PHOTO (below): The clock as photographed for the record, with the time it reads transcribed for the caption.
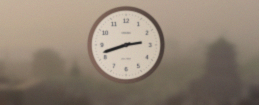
2:42
